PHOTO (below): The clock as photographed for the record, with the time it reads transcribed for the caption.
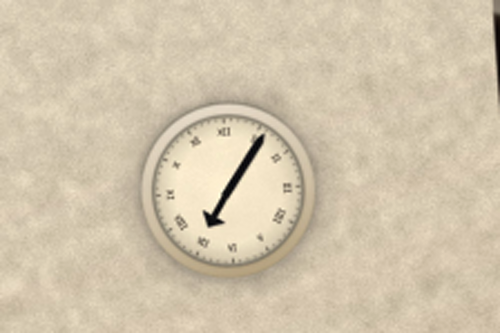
7:06
